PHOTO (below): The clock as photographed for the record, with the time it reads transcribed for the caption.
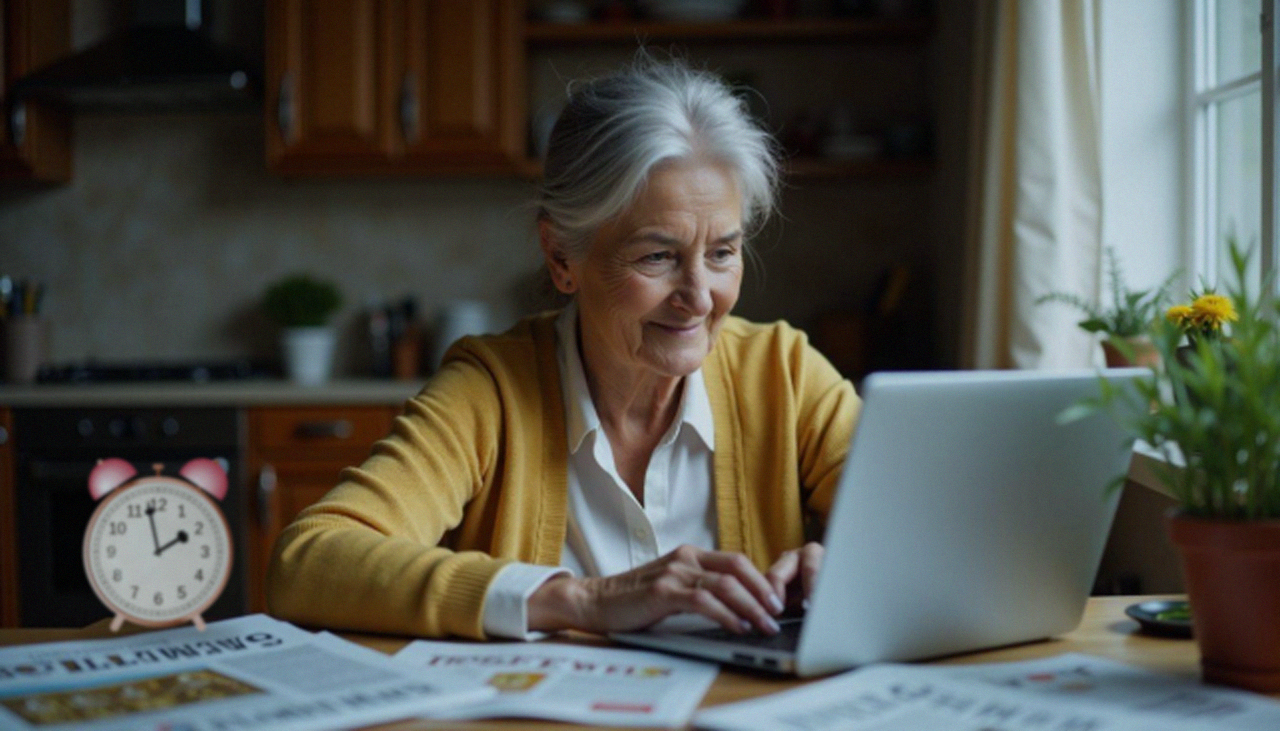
1:58
